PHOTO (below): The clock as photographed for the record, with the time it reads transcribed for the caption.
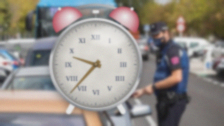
9:37
